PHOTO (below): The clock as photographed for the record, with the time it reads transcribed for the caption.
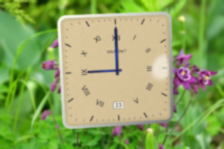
9:00
